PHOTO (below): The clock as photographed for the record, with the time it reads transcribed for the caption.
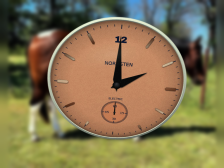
2:00
